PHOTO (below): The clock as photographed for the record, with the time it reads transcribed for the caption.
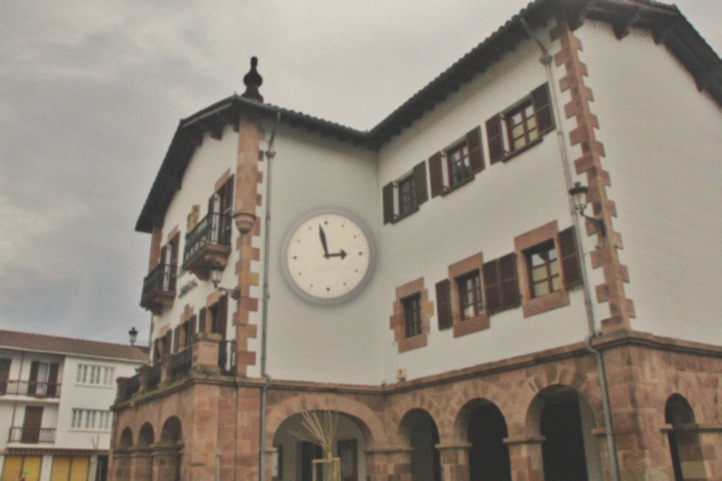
2:58
